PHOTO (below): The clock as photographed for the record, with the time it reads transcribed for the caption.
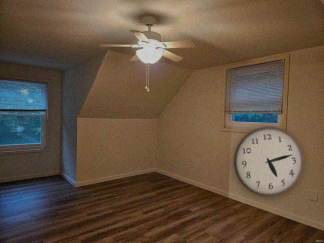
5:13
